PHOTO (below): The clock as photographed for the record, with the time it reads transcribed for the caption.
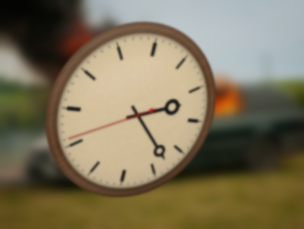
2:22:41
